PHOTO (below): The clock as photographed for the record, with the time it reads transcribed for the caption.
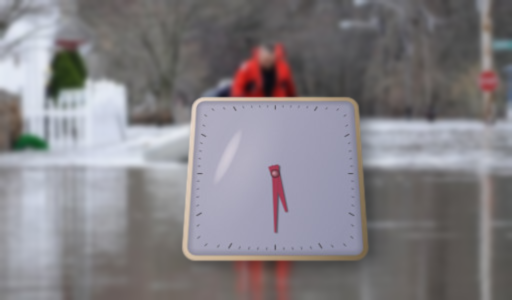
5:30
